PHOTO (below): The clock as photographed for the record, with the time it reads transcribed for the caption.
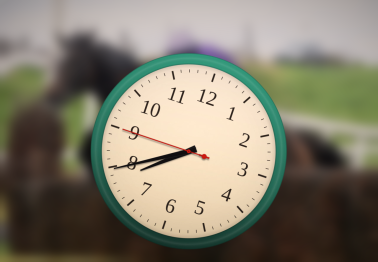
7:39:45
